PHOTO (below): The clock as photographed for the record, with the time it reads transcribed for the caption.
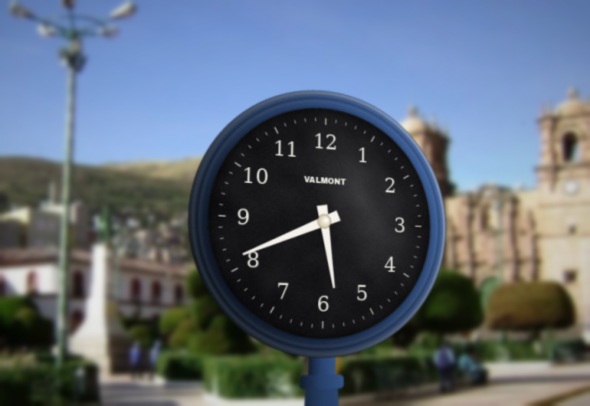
5:41
